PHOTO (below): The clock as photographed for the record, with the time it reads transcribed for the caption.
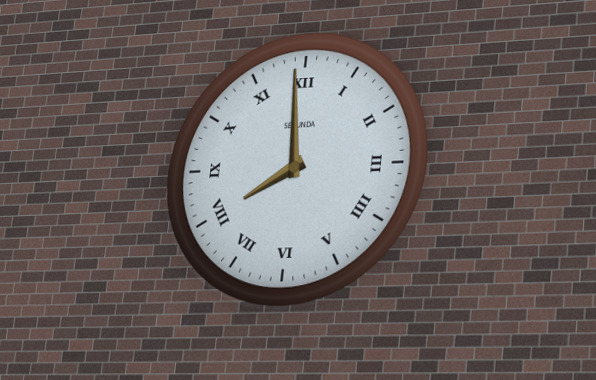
7:59
